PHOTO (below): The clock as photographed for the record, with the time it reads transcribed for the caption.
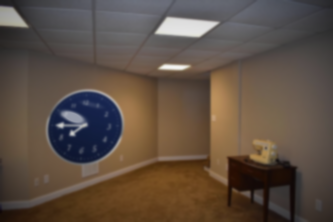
7:45
